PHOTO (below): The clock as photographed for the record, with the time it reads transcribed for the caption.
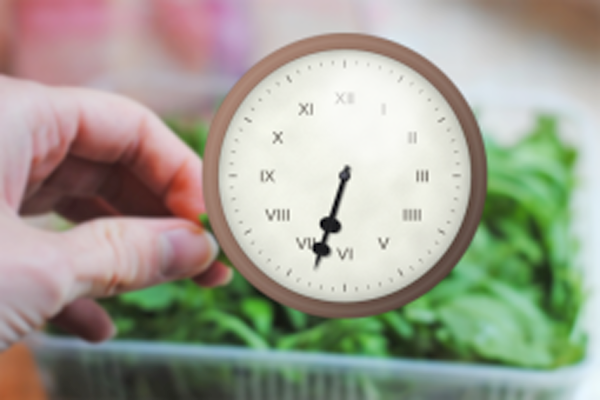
6:33
